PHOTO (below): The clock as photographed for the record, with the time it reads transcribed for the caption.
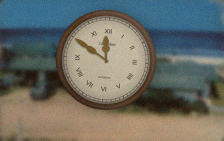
11:50
